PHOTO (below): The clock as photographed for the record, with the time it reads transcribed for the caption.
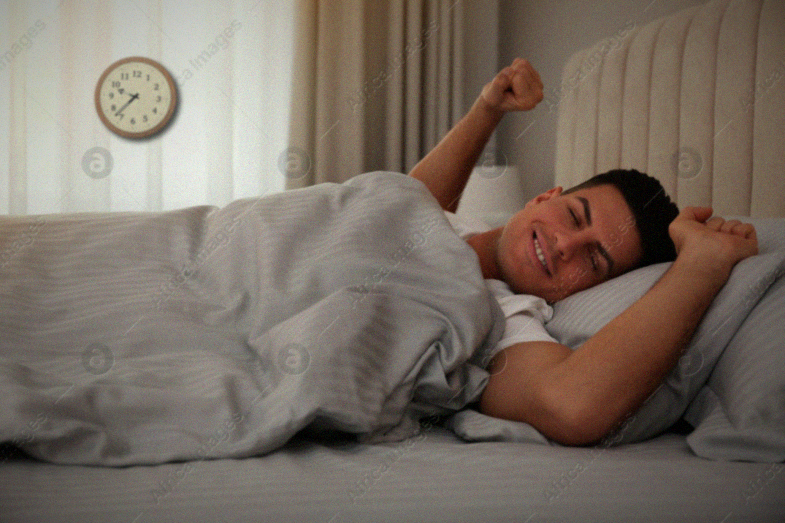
9:37
